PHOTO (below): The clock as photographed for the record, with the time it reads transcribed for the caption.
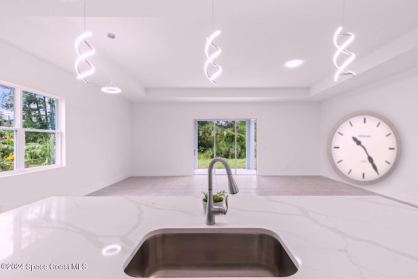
10:25
